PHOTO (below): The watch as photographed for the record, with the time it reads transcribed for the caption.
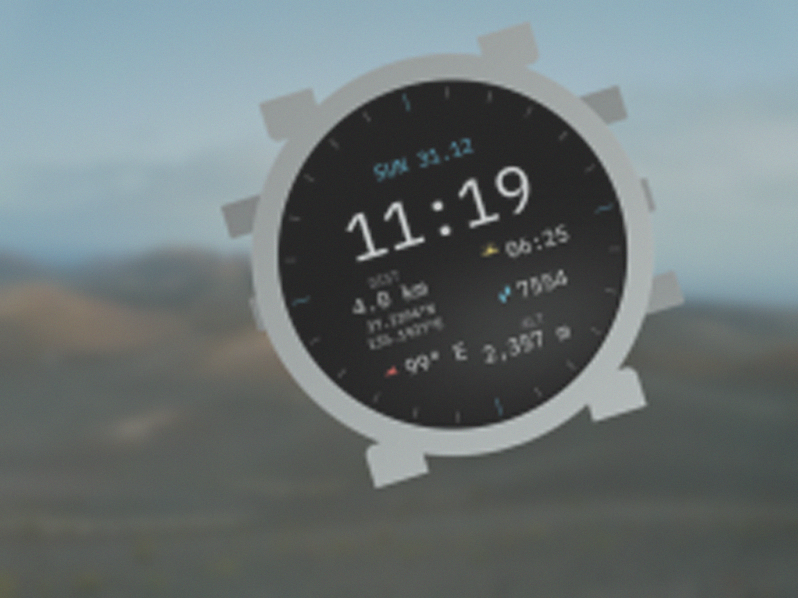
11:19
